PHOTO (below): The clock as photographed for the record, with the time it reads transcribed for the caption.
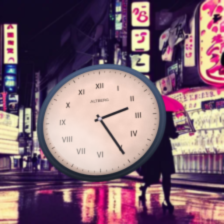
2:25
